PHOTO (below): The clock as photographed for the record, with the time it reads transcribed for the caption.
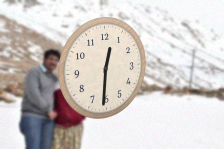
12:31
